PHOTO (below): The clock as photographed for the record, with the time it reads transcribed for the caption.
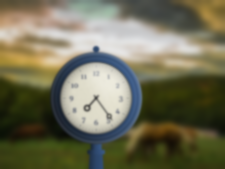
7:24
